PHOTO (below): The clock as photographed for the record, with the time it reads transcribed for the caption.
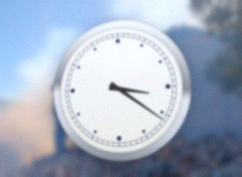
3:21
